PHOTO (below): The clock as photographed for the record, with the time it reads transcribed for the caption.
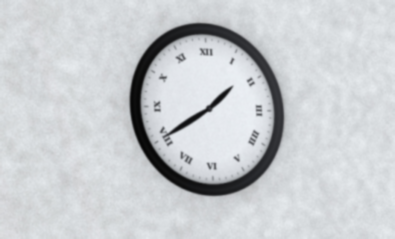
1:40
